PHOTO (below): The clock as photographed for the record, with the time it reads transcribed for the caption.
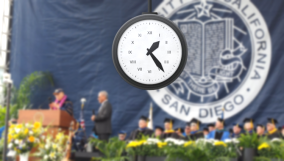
1:24
